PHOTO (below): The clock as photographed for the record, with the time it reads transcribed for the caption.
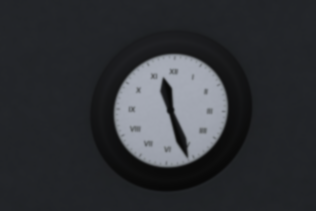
11:26
